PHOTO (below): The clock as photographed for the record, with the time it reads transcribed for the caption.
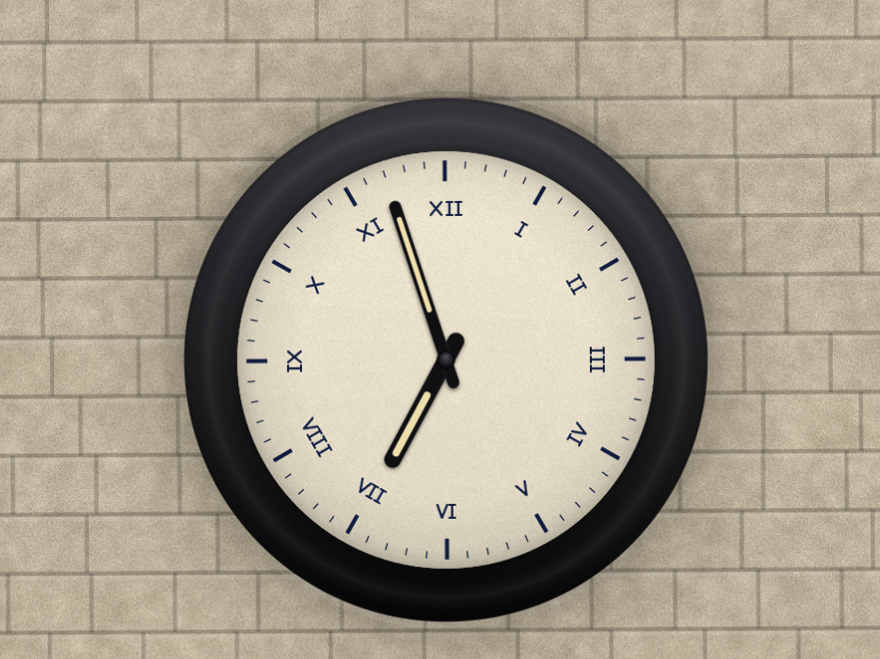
6:57
